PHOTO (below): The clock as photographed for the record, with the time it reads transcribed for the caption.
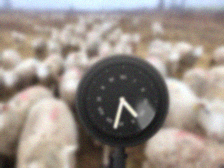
4:32
